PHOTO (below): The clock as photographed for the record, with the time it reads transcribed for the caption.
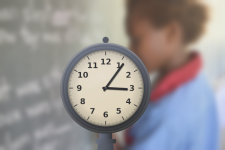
3:06
